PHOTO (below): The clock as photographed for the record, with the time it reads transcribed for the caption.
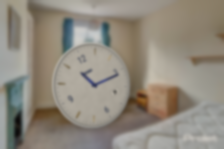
11:16
